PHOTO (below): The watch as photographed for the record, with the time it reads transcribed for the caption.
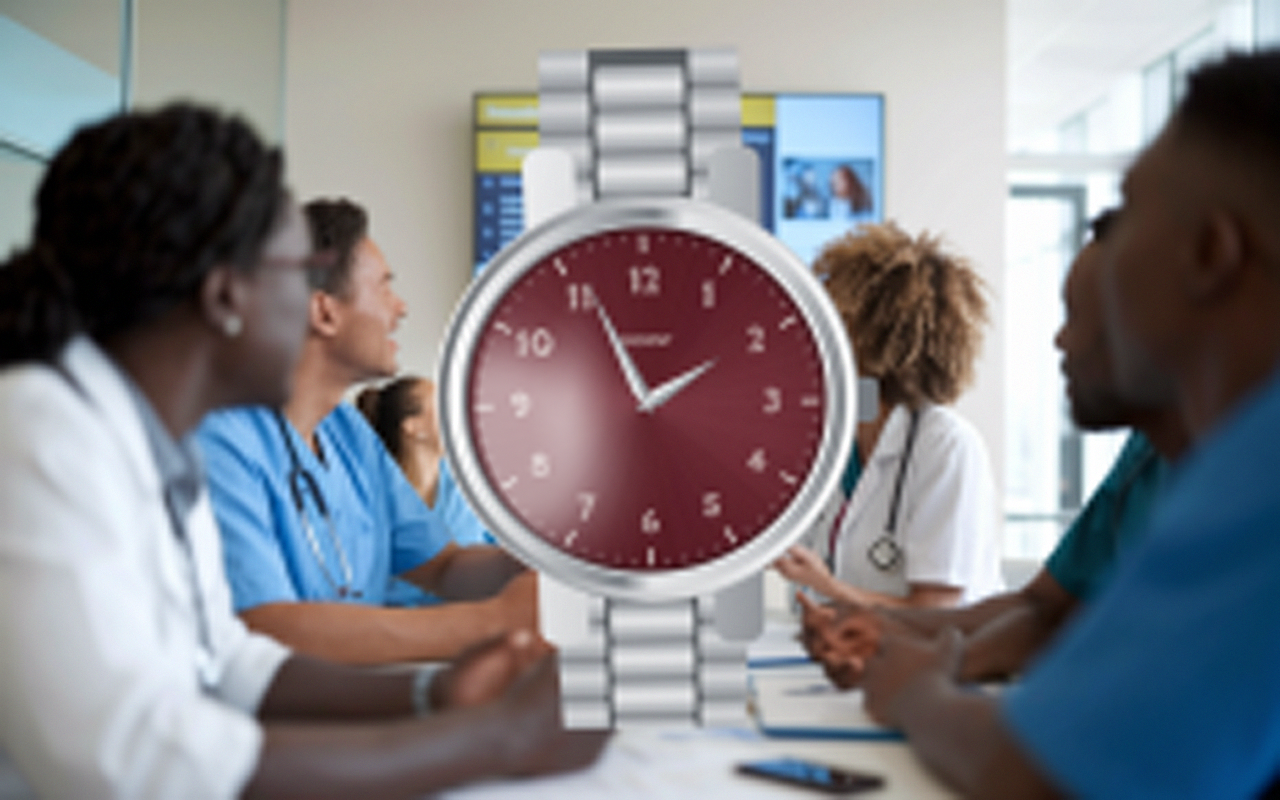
1:56
